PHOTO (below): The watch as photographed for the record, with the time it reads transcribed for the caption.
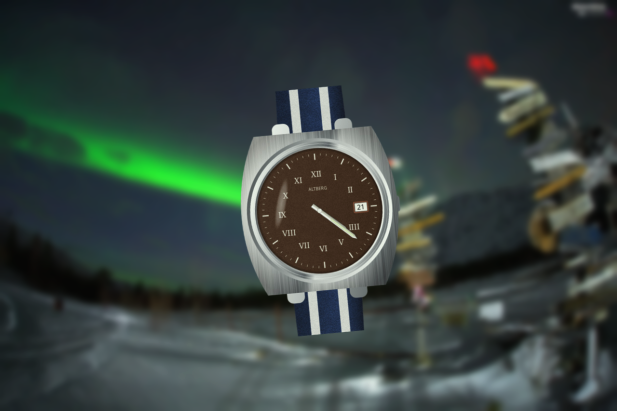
4:22
